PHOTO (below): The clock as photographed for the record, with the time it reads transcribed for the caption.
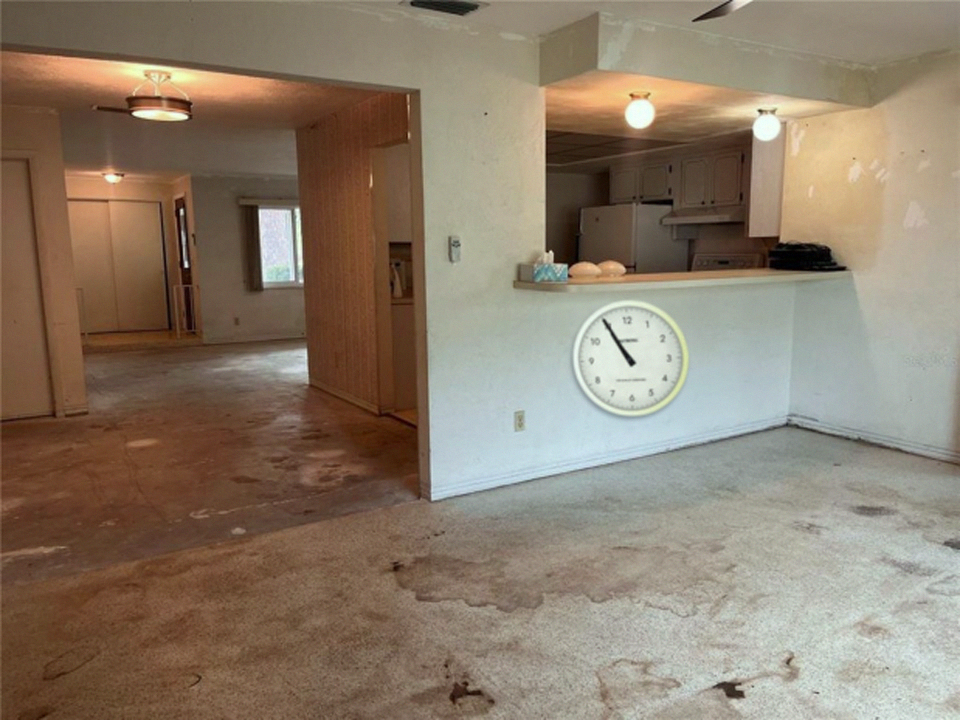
10:55
